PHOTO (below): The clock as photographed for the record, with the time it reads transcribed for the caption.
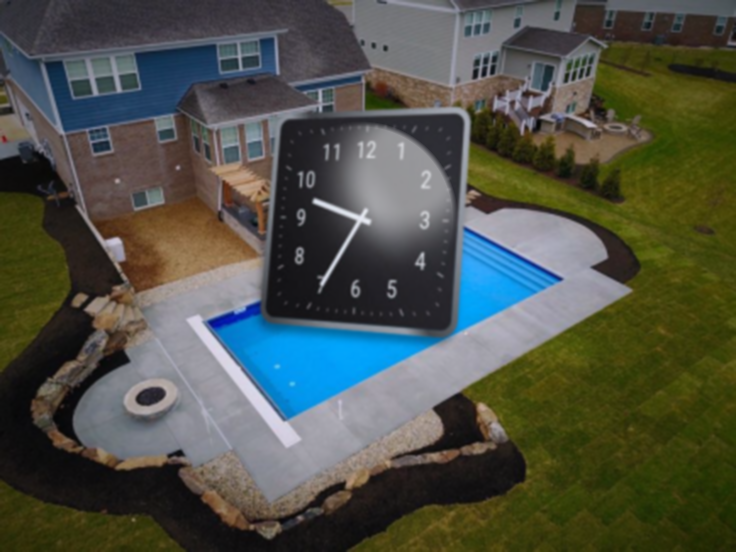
9:35
